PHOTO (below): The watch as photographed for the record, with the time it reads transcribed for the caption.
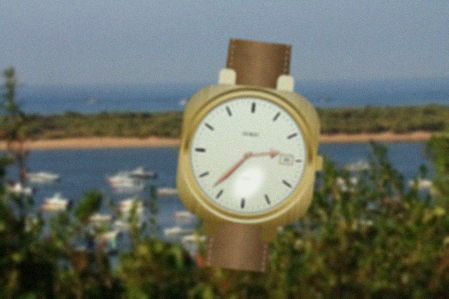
2:37
